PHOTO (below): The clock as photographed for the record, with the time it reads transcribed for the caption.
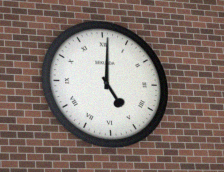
5:01
